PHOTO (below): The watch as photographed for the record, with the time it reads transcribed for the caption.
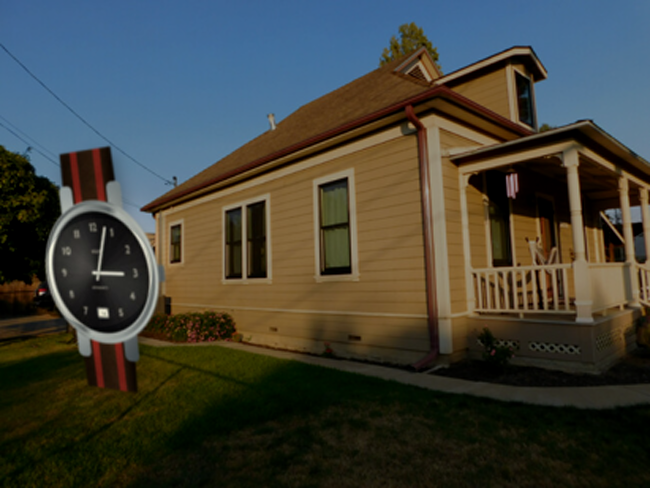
3:03
